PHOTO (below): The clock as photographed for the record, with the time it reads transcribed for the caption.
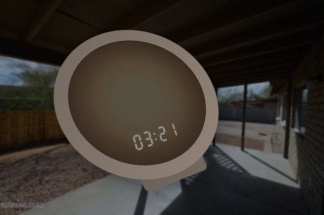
3:21
